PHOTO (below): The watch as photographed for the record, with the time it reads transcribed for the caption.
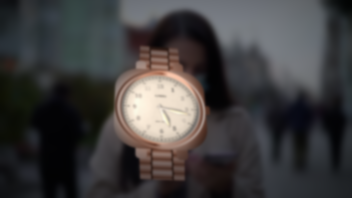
5:17
